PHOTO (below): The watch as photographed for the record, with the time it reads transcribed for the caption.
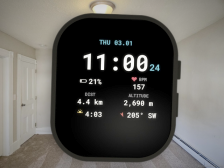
11:00:24
